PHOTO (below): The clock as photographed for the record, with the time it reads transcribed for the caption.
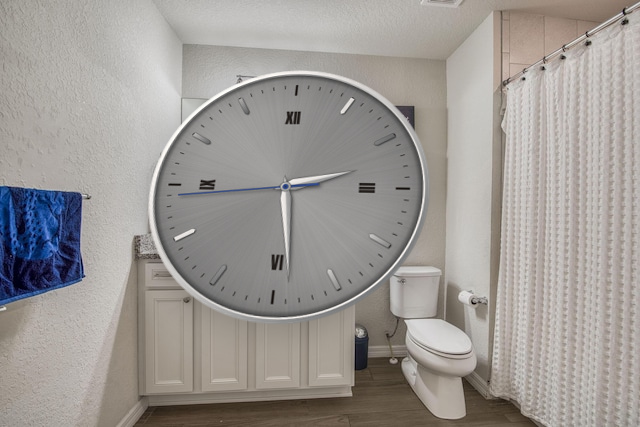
2:28:44
